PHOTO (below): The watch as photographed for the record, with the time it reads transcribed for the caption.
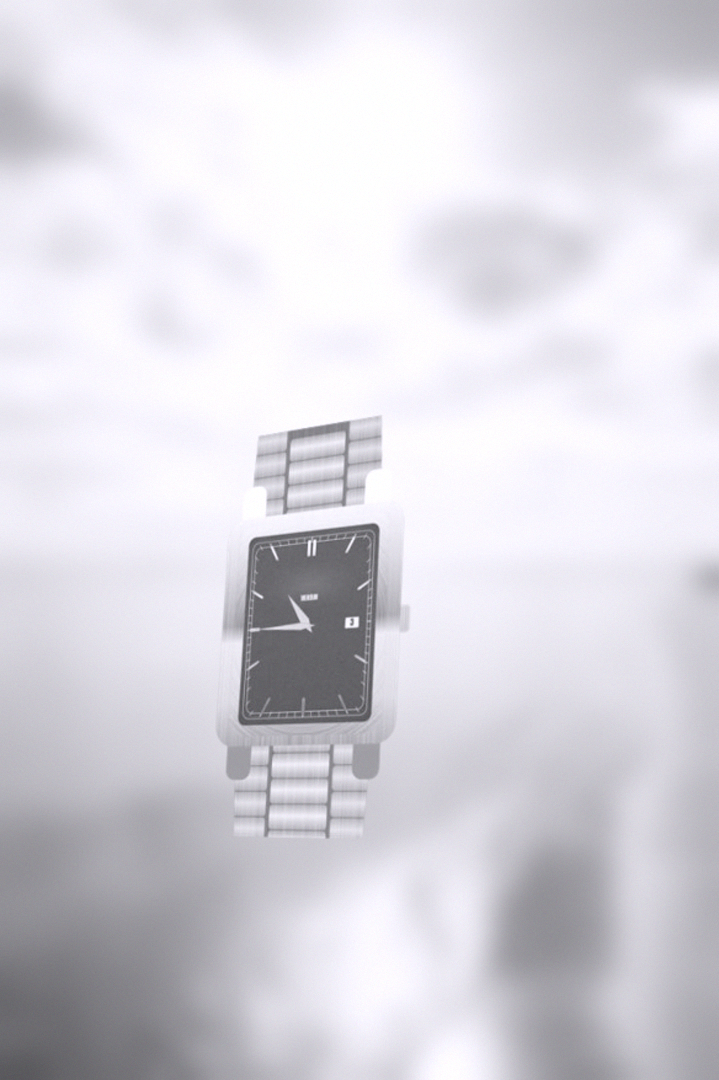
10:45
